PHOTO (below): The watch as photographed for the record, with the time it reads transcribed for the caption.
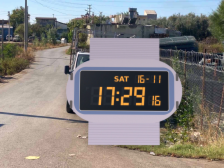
17:29:16
